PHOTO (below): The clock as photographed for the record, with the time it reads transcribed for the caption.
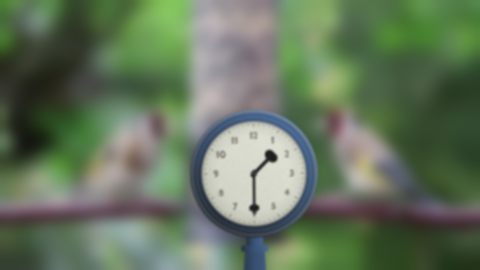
1:30
